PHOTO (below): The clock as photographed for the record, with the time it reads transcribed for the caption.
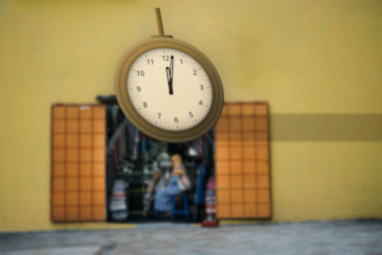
12:02
